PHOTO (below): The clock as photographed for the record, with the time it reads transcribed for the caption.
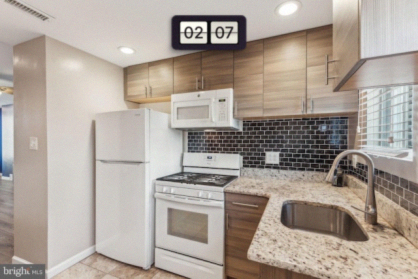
2:07
